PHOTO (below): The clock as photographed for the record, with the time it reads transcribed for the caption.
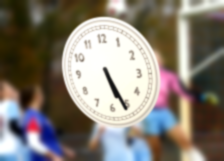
5:26
